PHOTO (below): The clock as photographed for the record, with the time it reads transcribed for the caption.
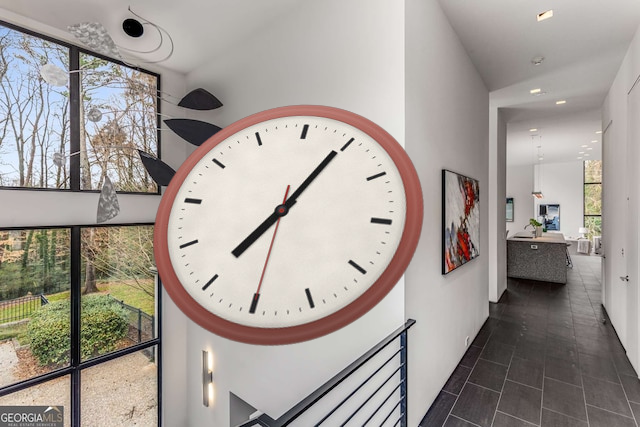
7:04:30
